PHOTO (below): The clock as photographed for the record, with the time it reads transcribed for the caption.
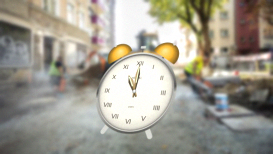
11:00
